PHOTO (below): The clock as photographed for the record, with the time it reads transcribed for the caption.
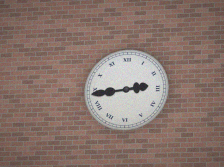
2:44
